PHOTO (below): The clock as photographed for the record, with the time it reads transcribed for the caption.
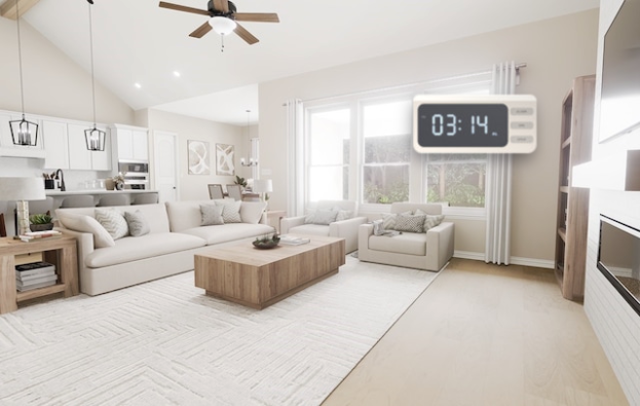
3:14
